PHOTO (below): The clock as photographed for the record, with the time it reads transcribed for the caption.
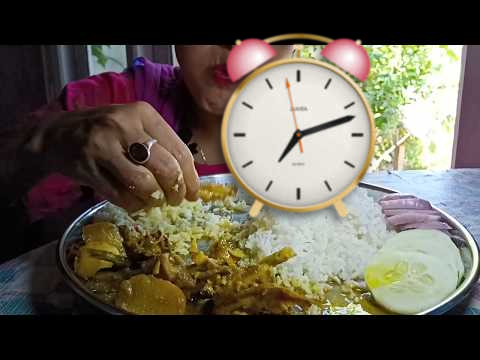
7:11:58
